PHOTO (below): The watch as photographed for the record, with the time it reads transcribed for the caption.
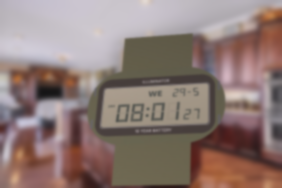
8:01
